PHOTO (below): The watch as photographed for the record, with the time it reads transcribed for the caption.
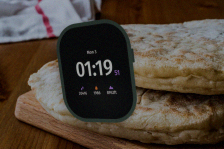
1:19
